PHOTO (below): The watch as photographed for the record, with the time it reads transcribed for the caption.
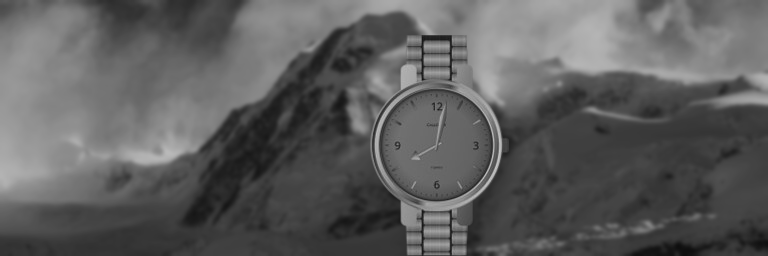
8:02
